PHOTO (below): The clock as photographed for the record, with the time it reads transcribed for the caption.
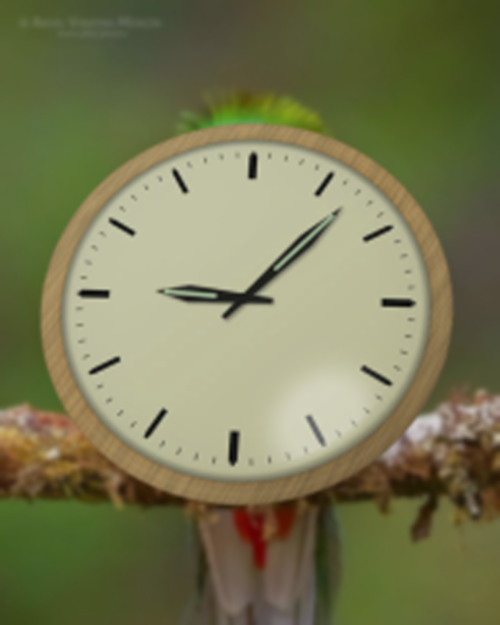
9:07
